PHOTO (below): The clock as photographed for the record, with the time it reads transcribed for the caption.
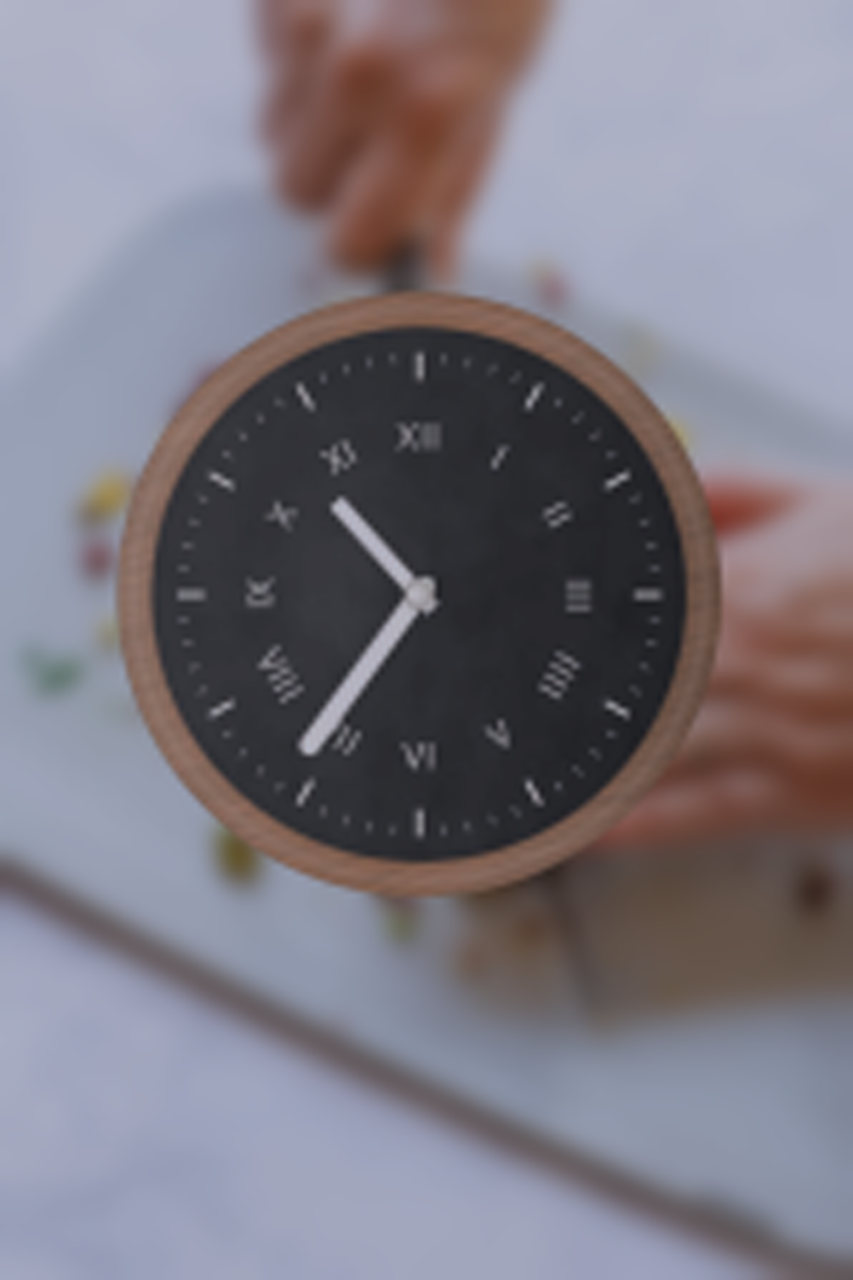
10:36
